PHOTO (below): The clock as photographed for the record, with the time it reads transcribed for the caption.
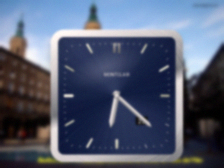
6:22
